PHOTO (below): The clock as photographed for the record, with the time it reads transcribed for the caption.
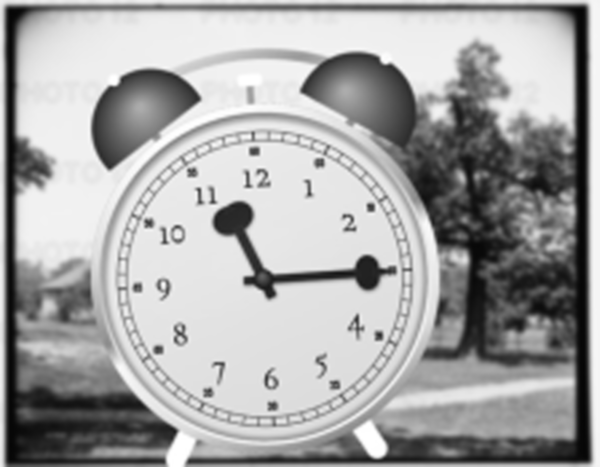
11:15
